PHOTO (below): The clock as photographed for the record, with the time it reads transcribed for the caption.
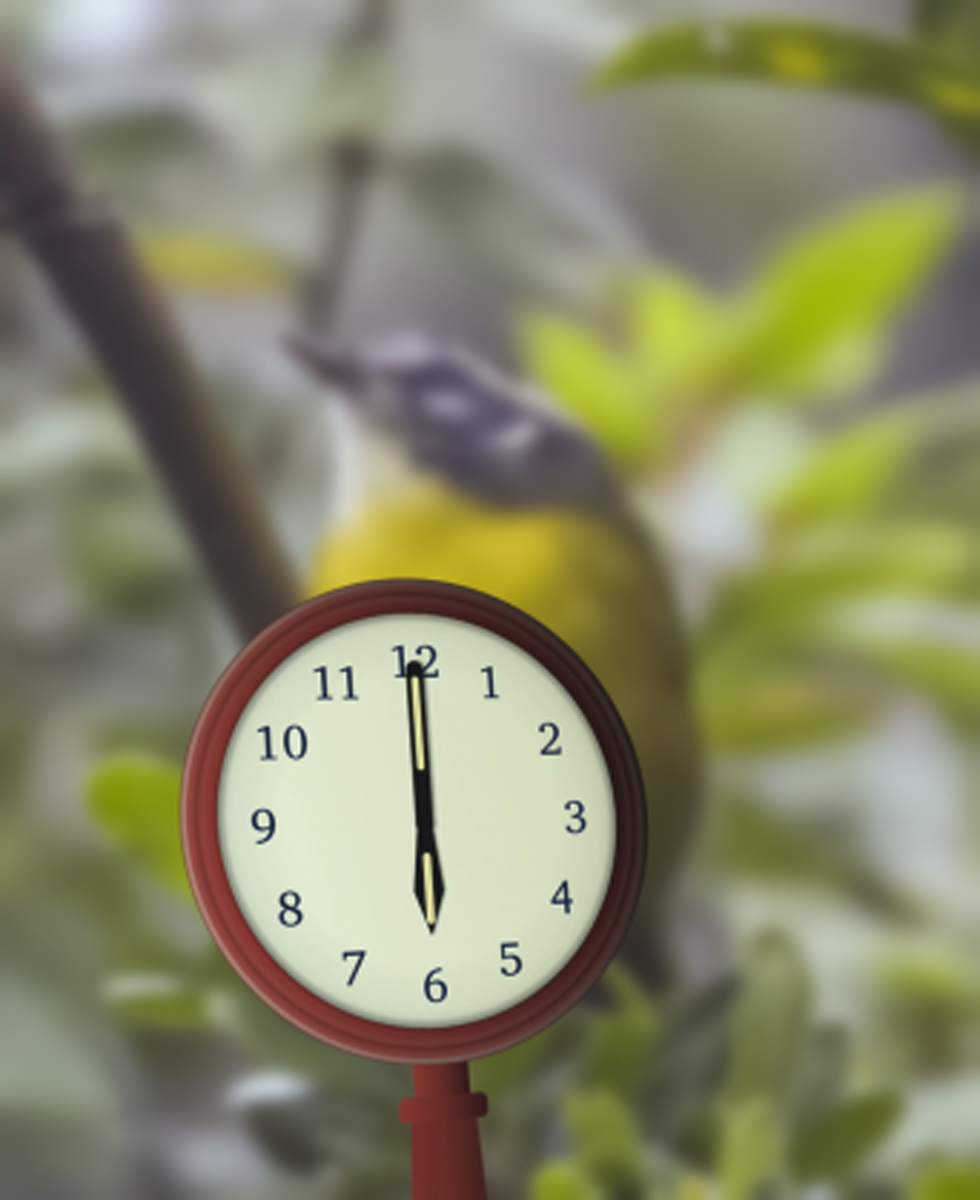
6:00
